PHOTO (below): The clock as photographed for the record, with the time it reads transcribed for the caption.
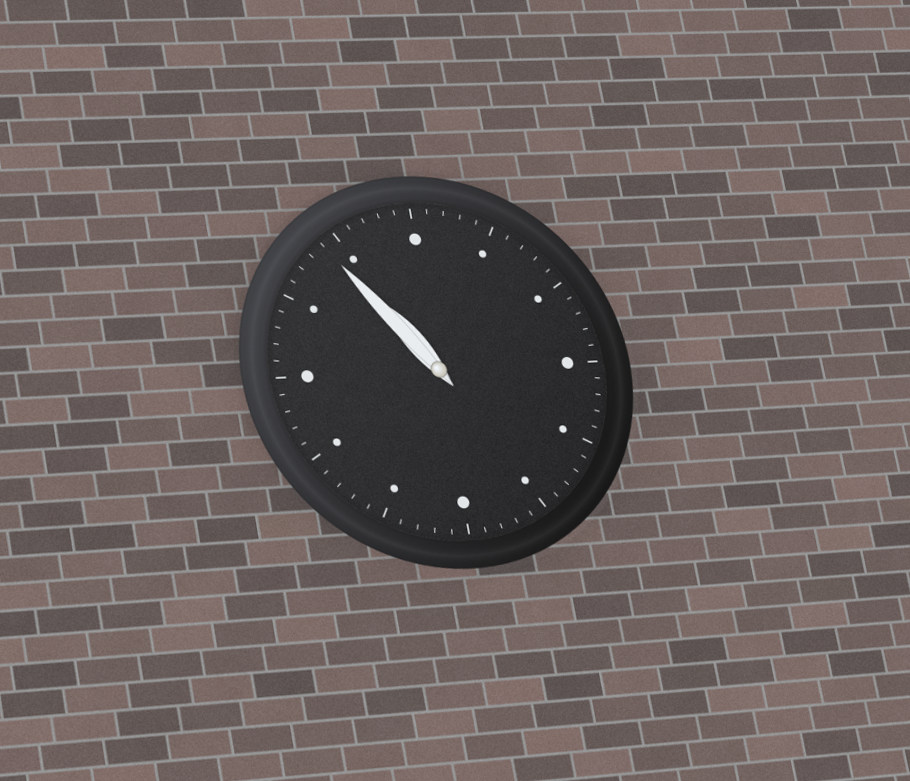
10:54
